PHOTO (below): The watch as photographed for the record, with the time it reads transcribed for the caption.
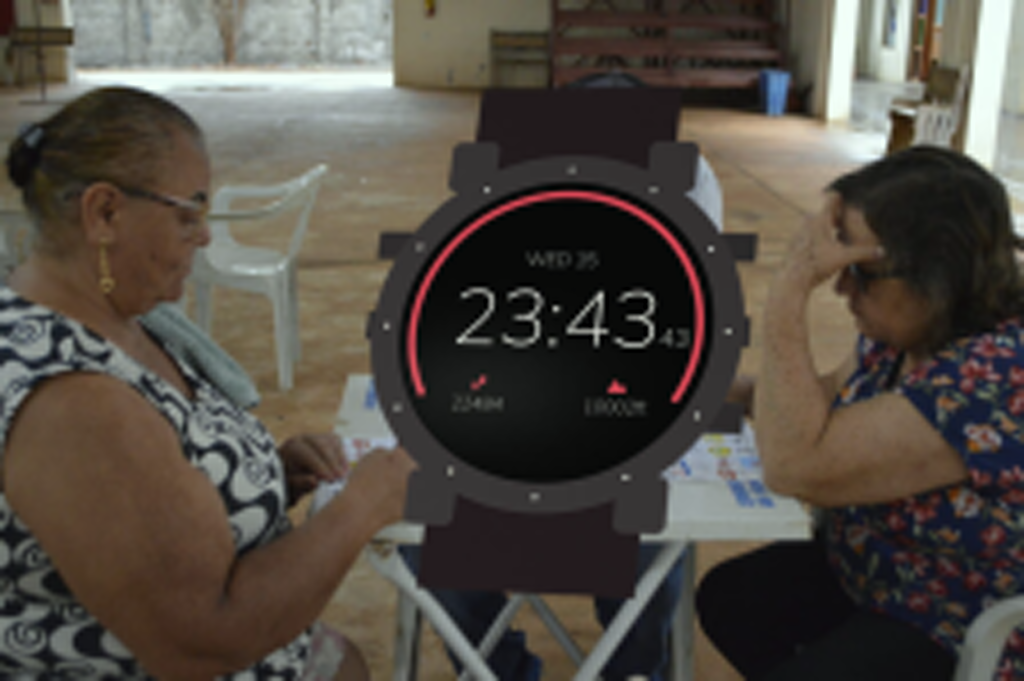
23:43
